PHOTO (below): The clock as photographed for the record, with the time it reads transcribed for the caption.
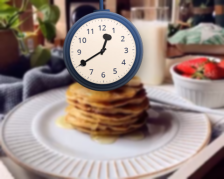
12:40
